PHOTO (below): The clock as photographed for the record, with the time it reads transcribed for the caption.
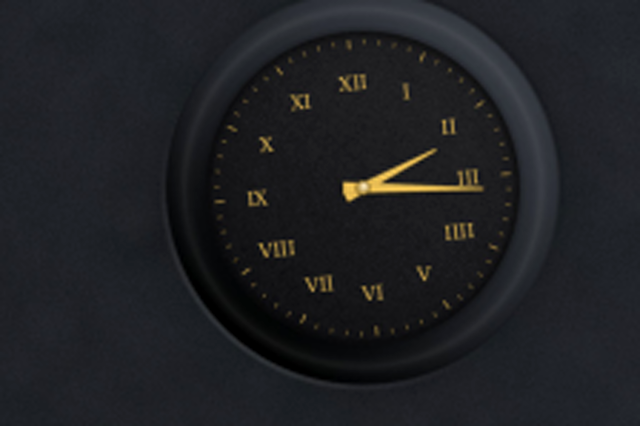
2:16
